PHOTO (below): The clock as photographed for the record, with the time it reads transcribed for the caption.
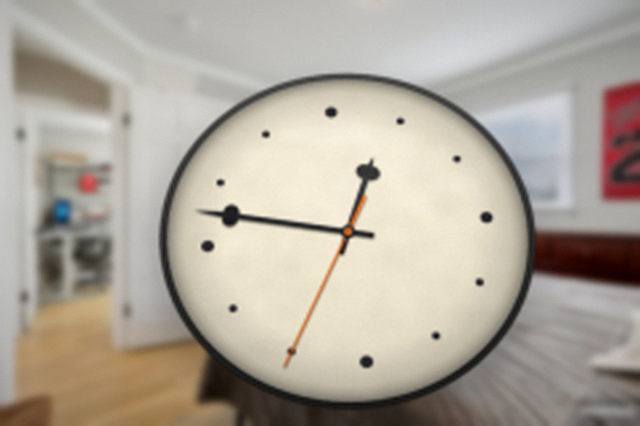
12:47:35
